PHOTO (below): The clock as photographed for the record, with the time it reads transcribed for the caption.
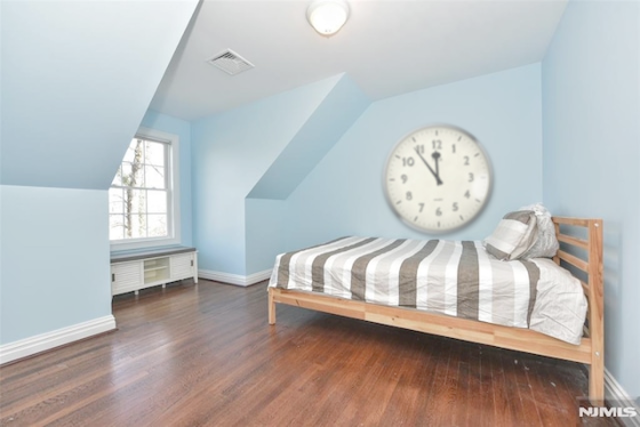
11:54
